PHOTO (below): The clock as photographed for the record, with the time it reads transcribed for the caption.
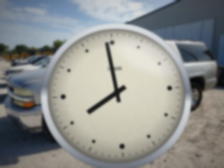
7:59
